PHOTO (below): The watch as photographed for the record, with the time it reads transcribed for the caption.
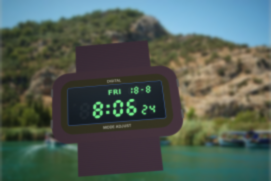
8:06:24
